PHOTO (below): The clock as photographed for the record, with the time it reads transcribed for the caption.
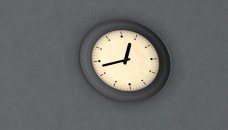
12:43
